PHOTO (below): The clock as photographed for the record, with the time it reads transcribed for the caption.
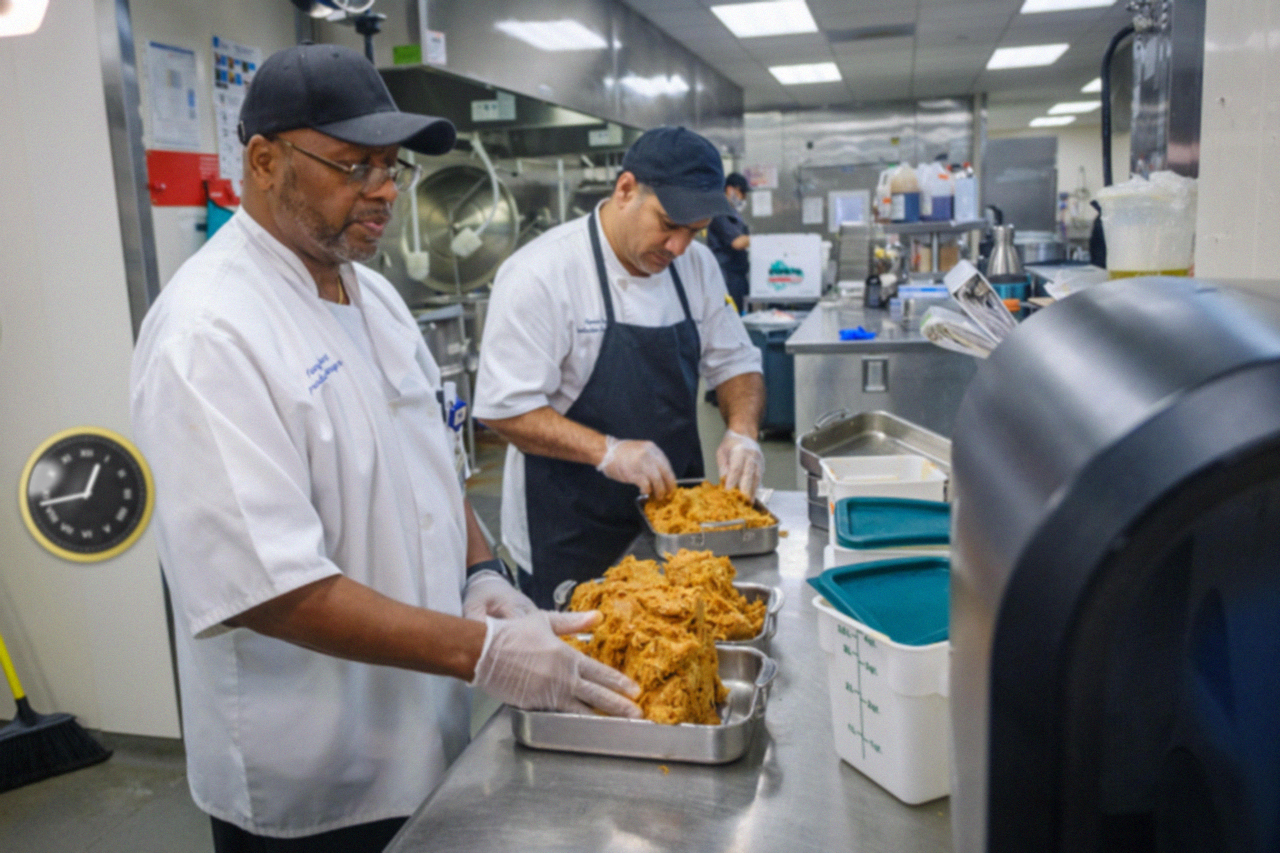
12:43
